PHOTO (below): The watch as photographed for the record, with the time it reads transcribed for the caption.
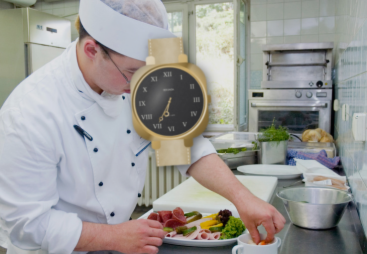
6:35
